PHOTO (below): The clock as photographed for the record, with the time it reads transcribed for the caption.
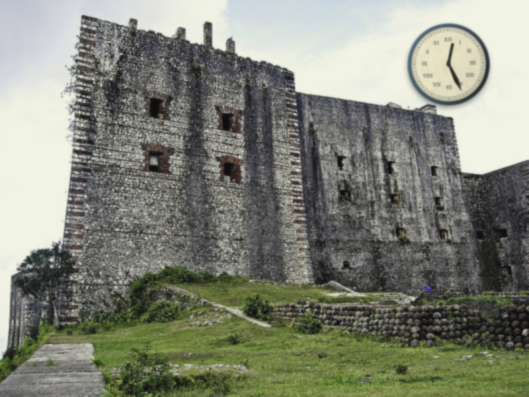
12:26
